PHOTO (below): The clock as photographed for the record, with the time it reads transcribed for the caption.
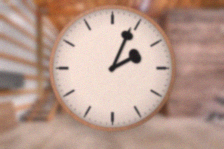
2:04
